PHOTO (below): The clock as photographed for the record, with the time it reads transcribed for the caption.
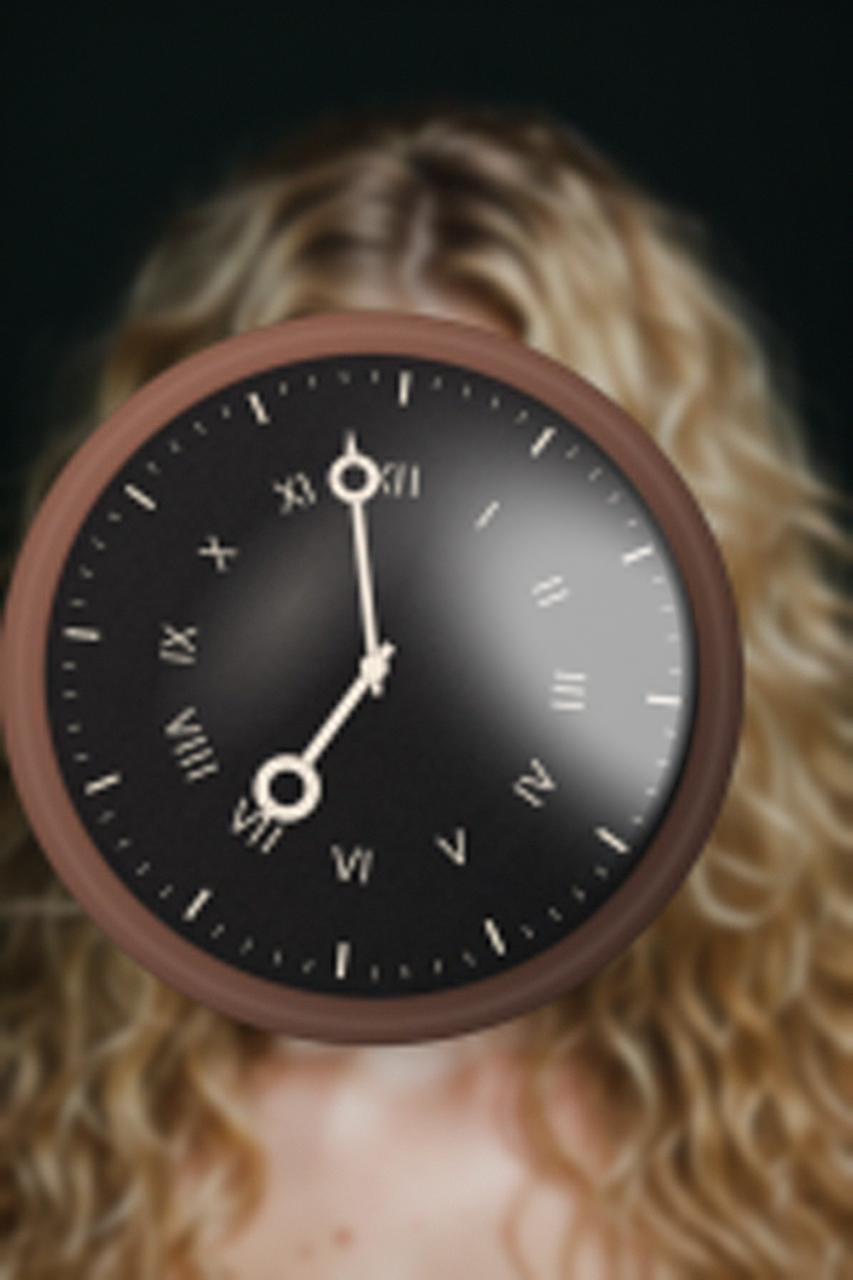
6:58
